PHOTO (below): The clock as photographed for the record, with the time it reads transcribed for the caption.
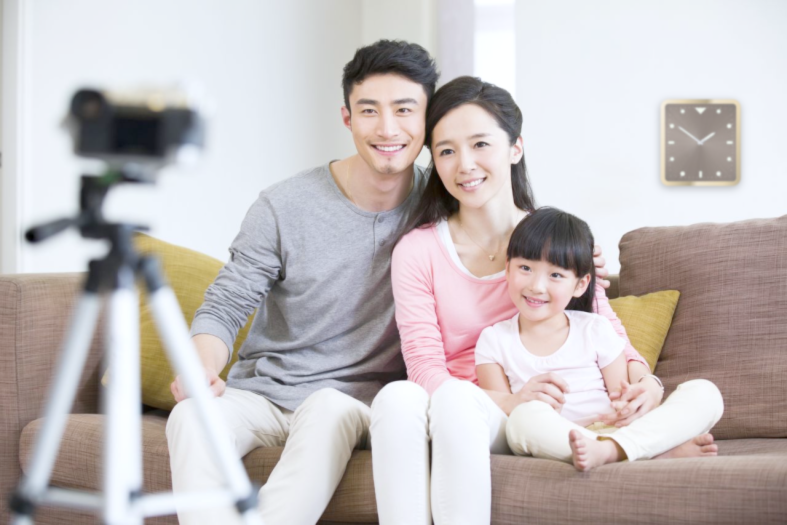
1:51
